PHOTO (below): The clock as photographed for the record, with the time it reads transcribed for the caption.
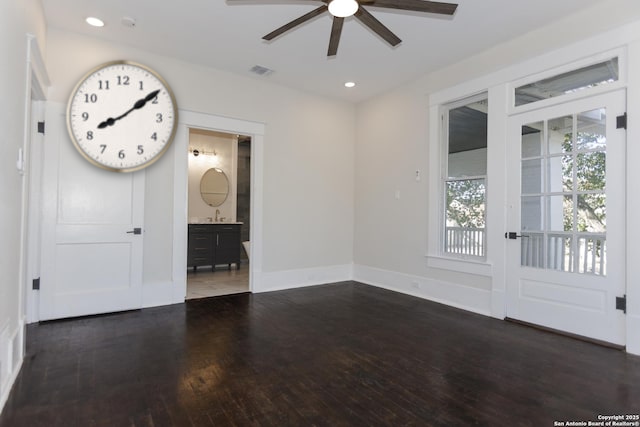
8:09
